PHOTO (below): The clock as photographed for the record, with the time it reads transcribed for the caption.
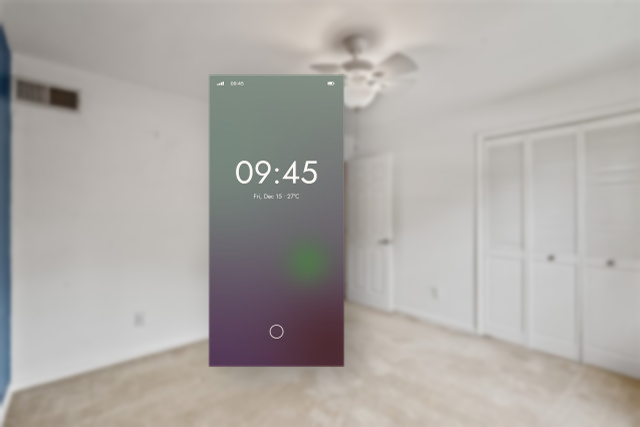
9:45
